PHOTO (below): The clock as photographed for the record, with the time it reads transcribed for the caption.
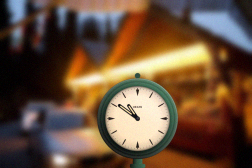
10:51
